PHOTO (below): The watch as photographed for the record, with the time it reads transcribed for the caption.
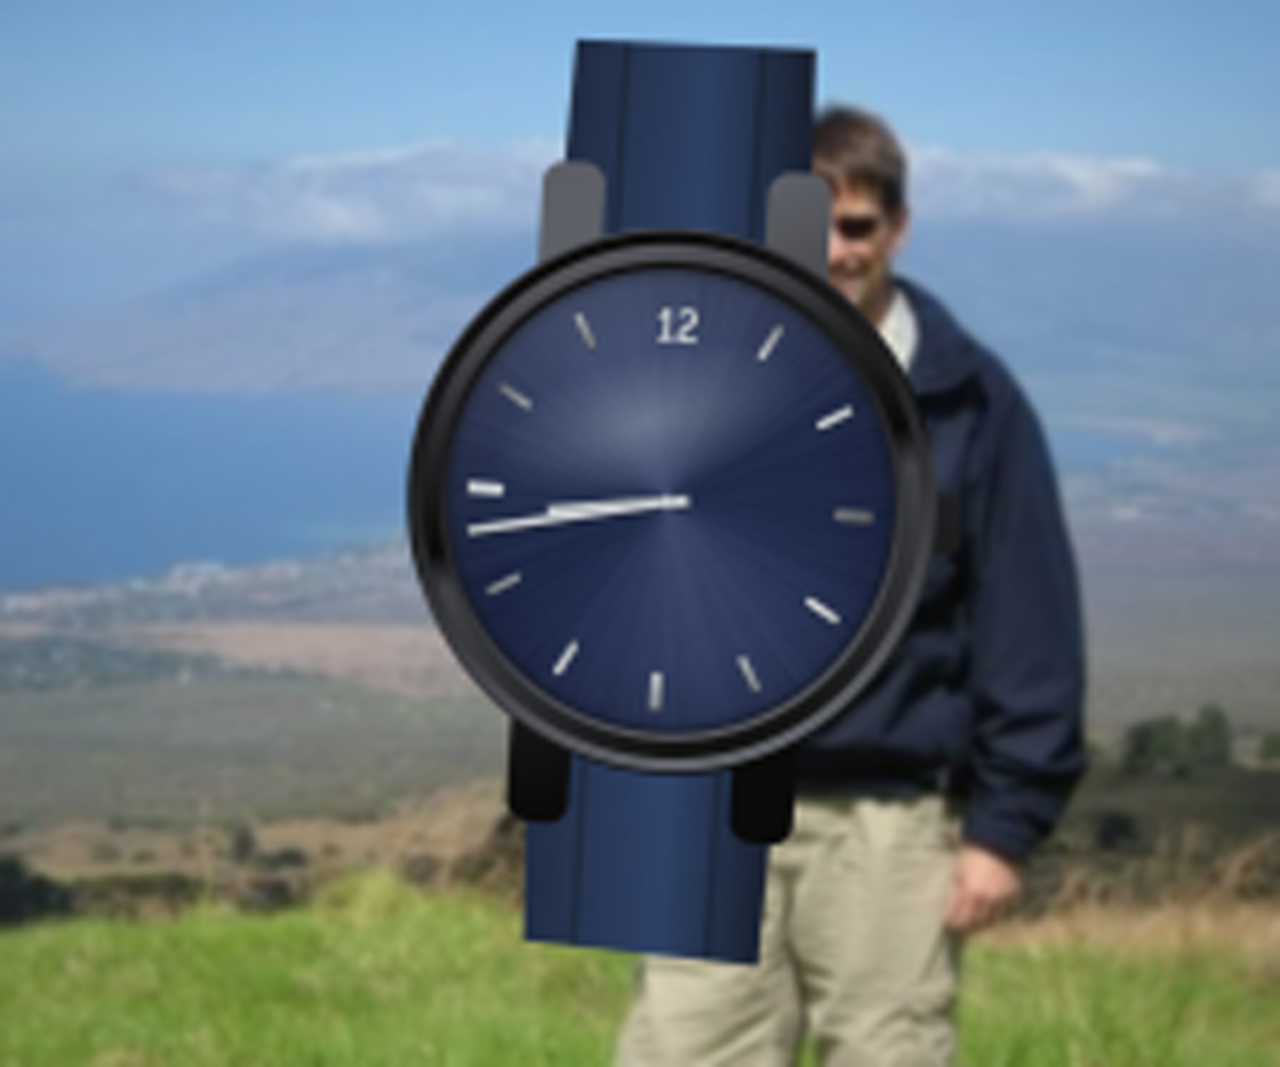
8:43
